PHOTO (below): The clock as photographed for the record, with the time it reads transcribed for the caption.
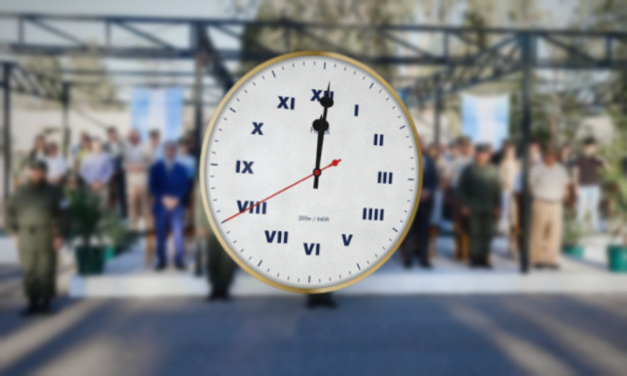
12:00:40
